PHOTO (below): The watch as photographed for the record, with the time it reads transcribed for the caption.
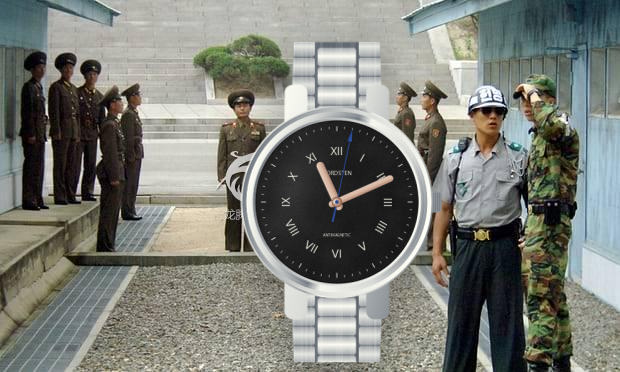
11:11:02
